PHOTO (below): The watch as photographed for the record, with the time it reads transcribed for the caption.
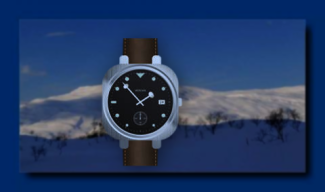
1:53
